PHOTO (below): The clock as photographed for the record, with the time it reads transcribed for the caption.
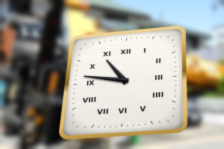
10:47
